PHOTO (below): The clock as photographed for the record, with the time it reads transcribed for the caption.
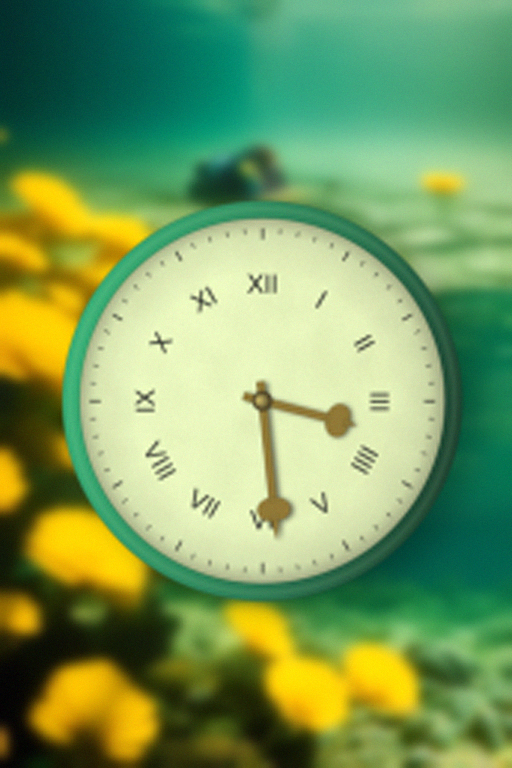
3:29
